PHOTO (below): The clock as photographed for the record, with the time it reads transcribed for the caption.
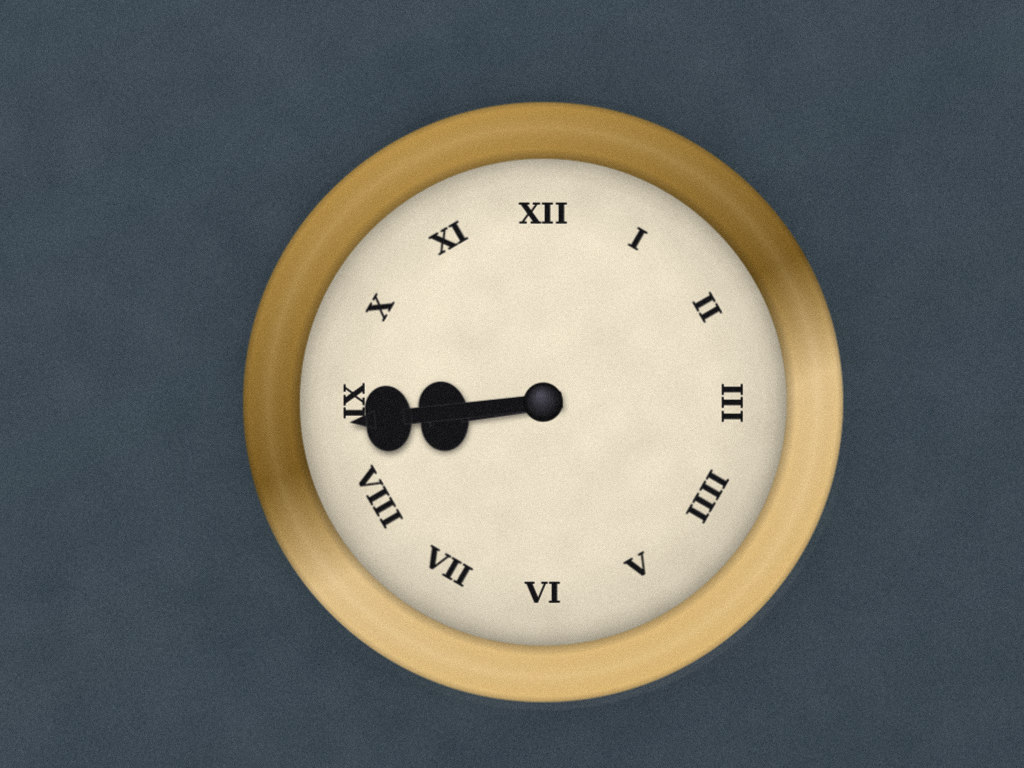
8:44
